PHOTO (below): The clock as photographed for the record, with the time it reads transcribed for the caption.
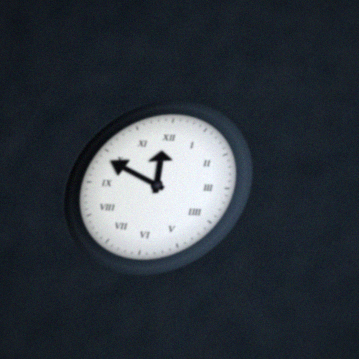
11:49
